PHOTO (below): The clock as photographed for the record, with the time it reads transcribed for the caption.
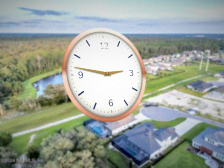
2:47
